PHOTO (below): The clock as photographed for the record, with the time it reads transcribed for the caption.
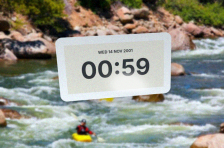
0:59
